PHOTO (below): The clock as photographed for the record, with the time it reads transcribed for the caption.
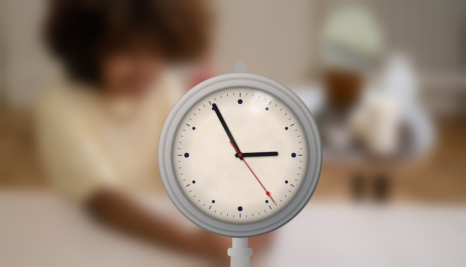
2:55:24
